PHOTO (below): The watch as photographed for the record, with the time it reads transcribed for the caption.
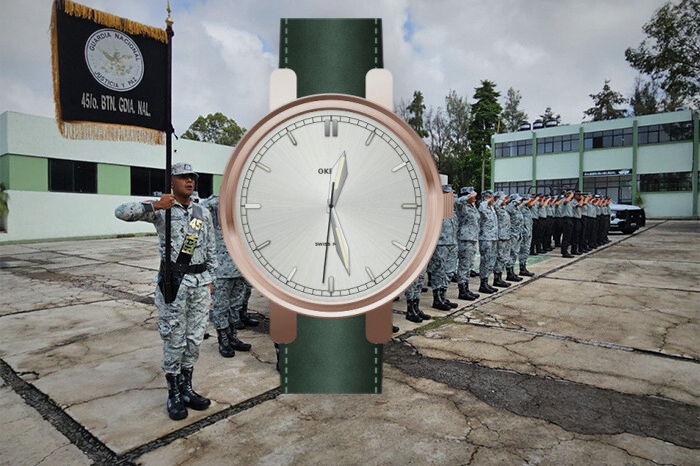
12:27:31
